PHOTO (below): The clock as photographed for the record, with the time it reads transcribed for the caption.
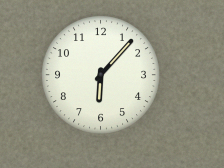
6:07
